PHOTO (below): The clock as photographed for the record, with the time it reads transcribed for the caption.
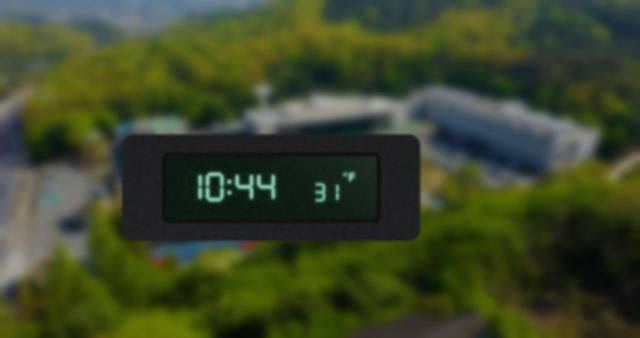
10:44
